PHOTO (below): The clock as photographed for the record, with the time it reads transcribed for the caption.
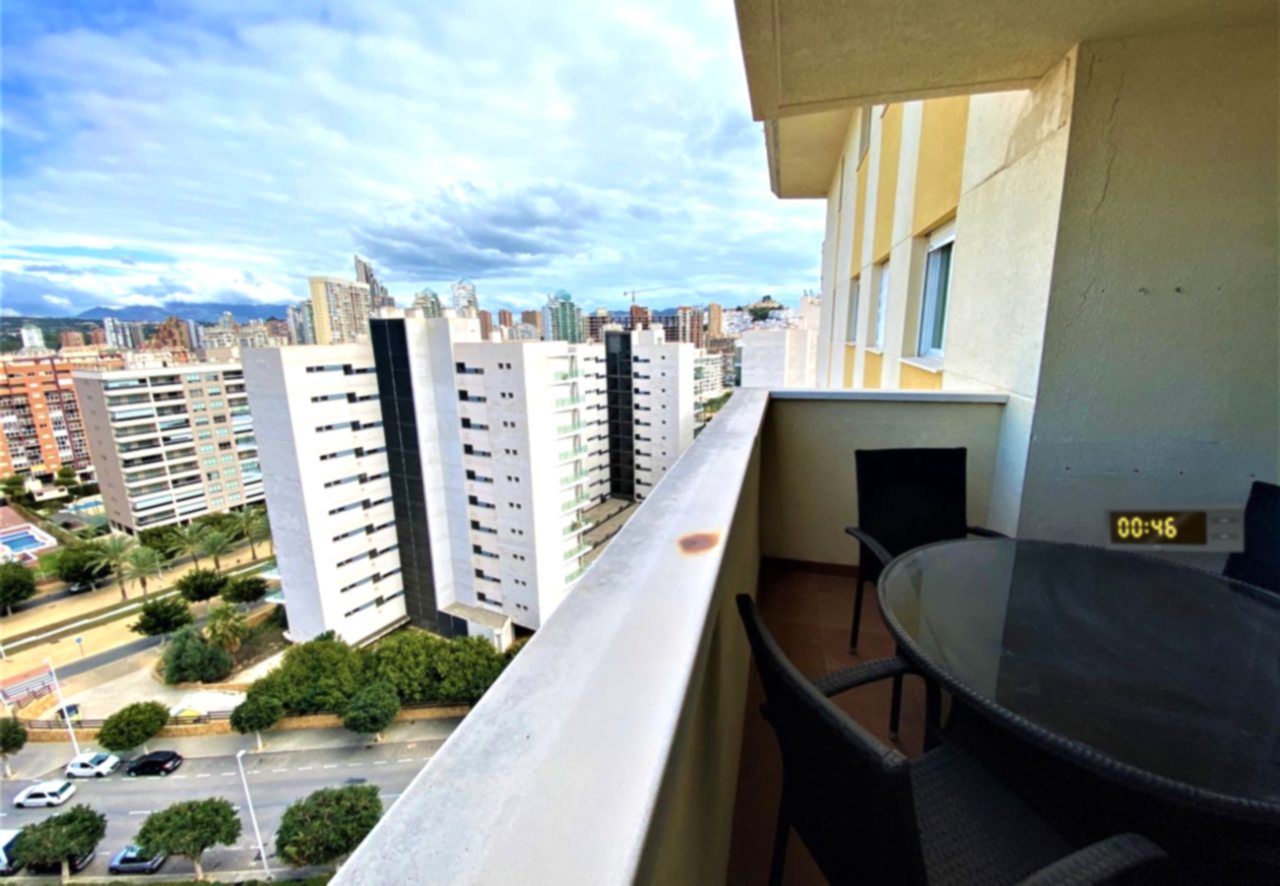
0:46
